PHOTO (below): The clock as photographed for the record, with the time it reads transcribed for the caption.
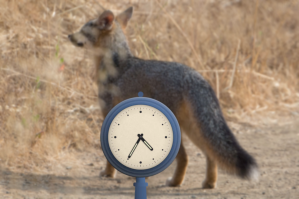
4:35
